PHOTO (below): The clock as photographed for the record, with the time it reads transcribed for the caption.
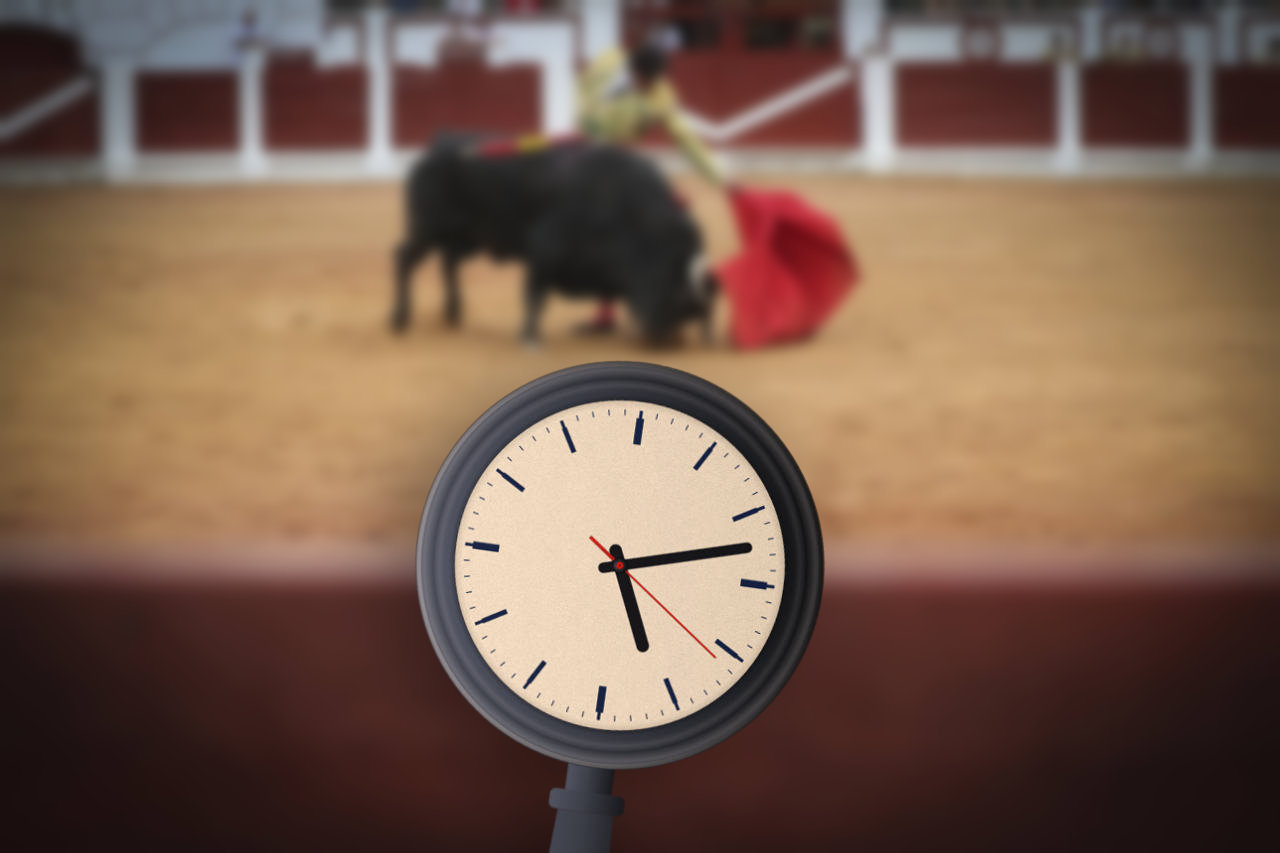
5:12:21
